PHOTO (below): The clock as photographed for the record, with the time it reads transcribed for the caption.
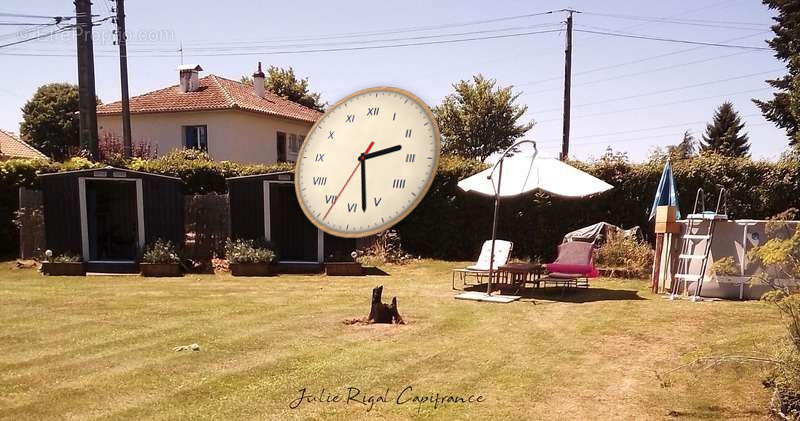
2:27:34
